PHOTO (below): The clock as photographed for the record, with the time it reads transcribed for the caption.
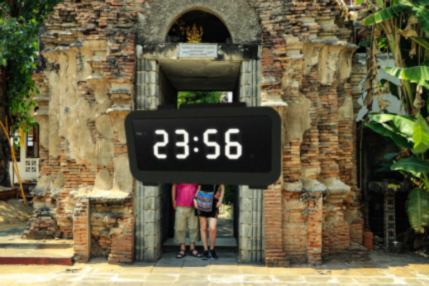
23:56
